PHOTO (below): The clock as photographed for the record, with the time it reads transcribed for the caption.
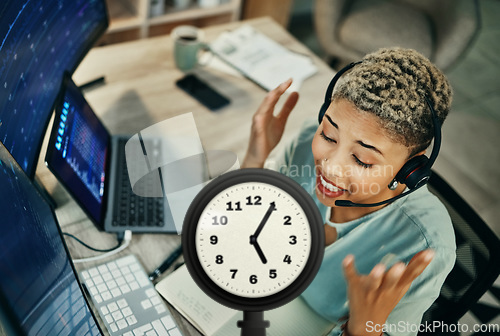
5:05
